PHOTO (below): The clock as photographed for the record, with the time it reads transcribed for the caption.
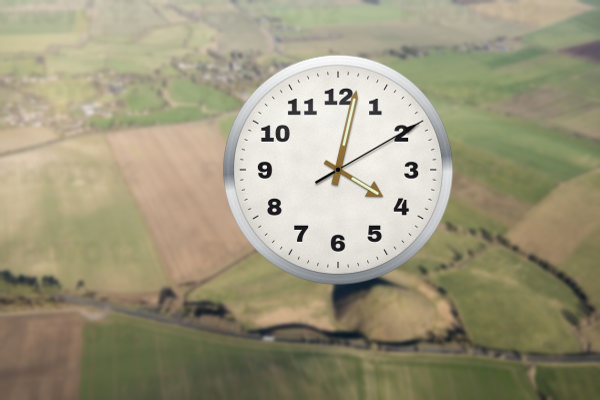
4:02:10
